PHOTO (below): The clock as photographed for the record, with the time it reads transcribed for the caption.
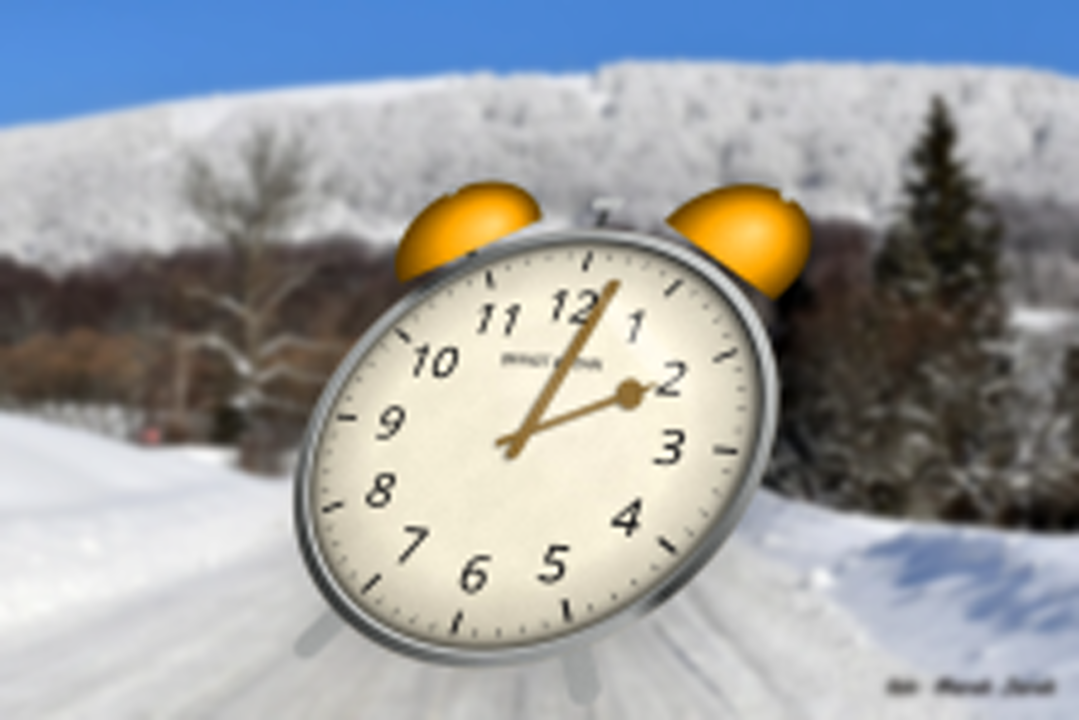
2:02
